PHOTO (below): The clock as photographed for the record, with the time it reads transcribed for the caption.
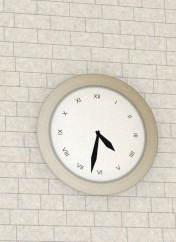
4:32
